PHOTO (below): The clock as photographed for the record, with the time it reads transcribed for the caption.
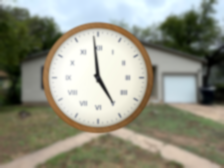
4:59
